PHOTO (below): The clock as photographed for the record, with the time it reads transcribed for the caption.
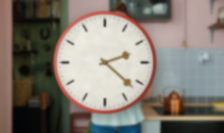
2:22
